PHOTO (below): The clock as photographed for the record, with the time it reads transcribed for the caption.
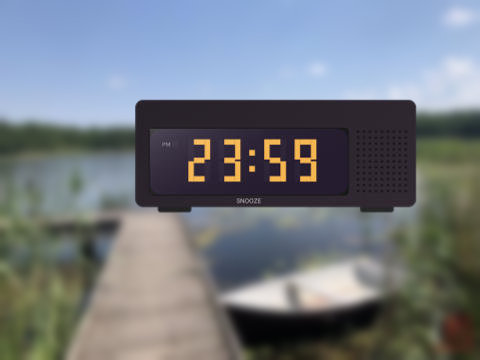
23:59
